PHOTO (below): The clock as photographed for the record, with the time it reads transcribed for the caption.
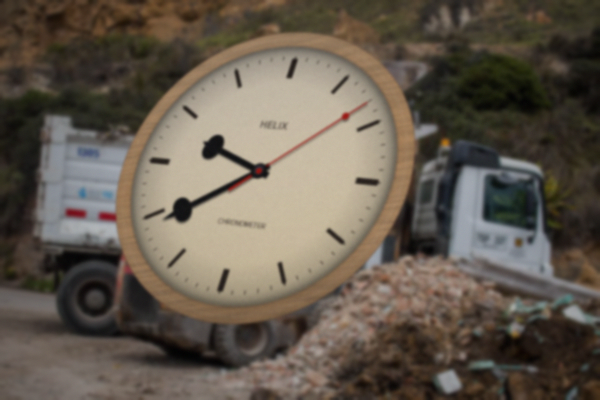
9:39:08
